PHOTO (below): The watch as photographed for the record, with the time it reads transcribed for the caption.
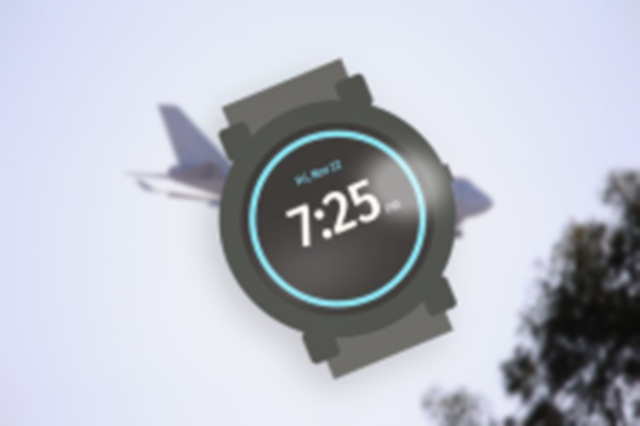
7:25
